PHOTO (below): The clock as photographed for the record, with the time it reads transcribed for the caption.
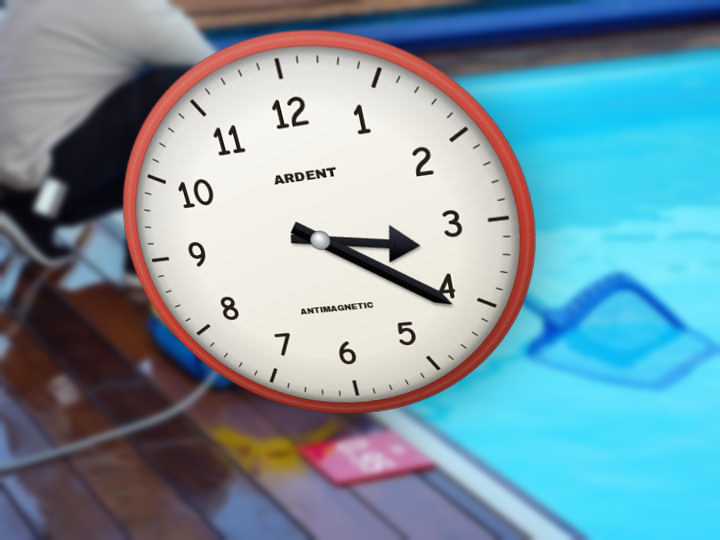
3:21
